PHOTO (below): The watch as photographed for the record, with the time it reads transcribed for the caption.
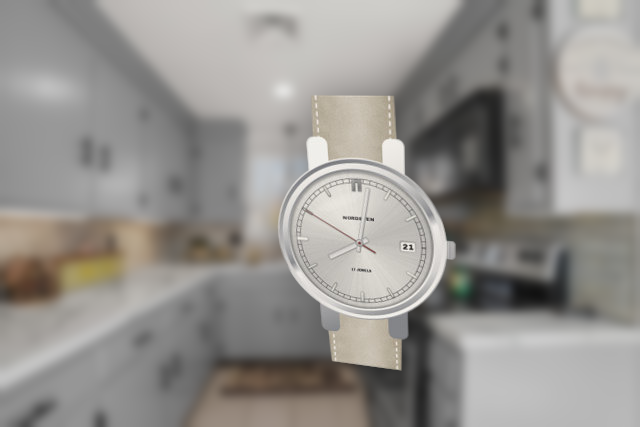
8:01:50
